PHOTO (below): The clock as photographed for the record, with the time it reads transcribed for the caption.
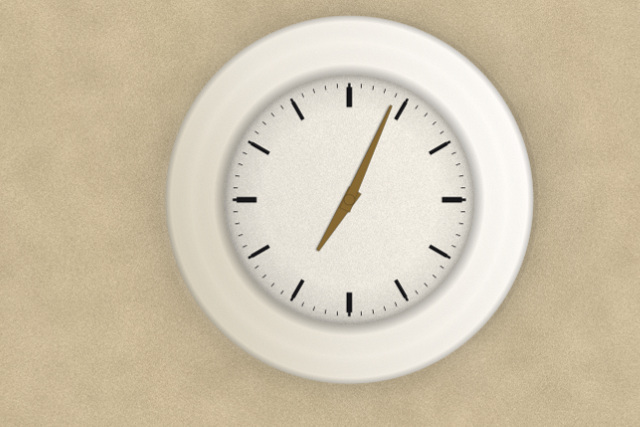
7:04
